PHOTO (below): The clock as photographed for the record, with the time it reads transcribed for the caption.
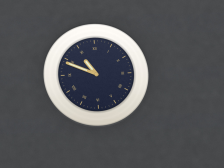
10:49
